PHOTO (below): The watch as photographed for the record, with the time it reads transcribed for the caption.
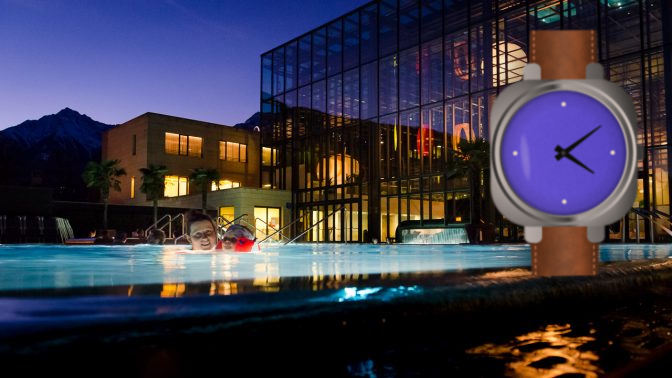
4:09
